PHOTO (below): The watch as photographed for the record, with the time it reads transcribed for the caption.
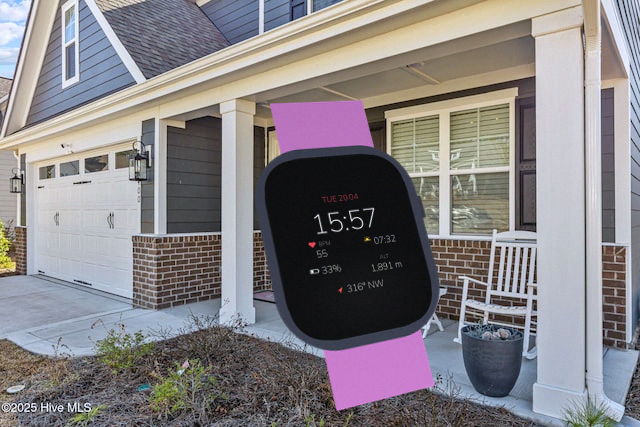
15:57
